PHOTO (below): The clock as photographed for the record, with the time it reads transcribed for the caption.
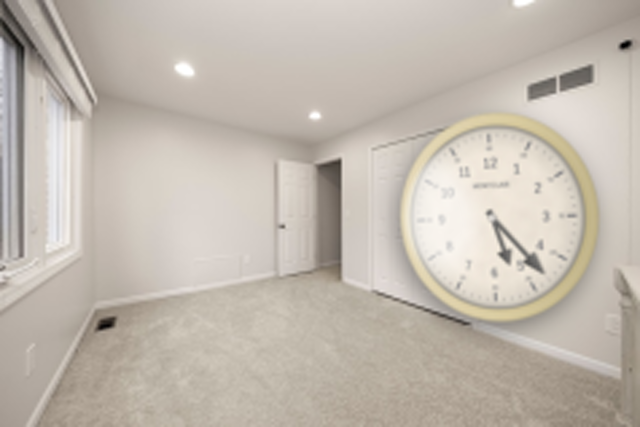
5:23
